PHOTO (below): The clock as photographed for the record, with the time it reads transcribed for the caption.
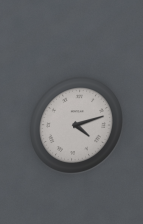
4:12
